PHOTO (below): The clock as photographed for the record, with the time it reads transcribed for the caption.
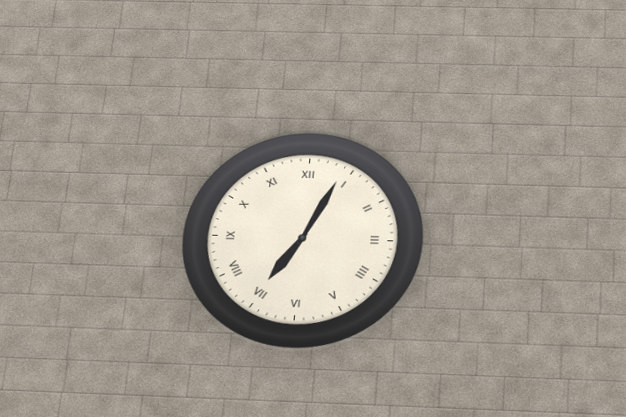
7:04
